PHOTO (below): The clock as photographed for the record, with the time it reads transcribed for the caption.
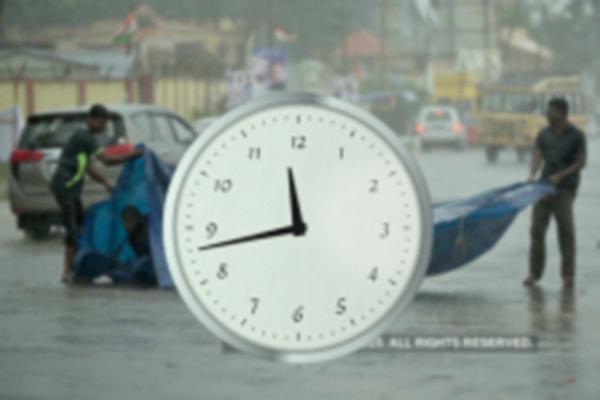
11:43
